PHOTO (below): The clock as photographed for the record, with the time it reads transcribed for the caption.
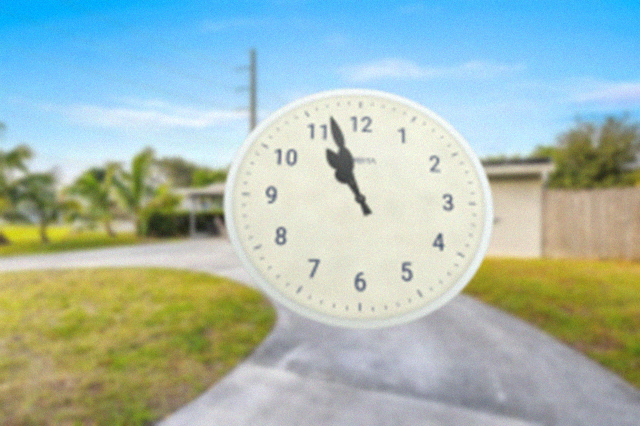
10:57
